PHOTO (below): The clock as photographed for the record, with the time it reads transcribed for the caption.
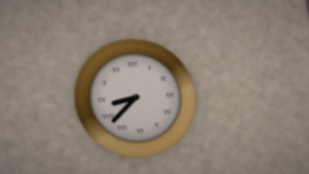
8:38
